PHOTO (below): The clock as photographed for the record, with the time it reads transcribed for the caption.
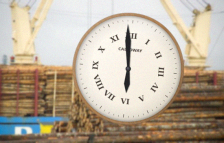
5:59
